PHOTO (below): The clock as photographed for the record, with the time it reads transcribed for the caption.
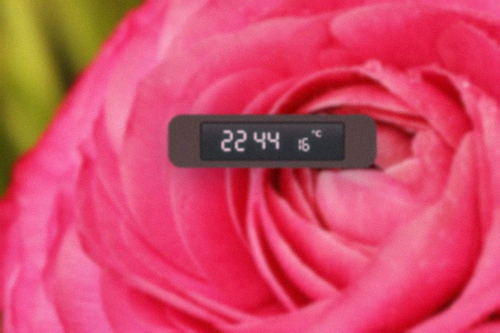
22:44
